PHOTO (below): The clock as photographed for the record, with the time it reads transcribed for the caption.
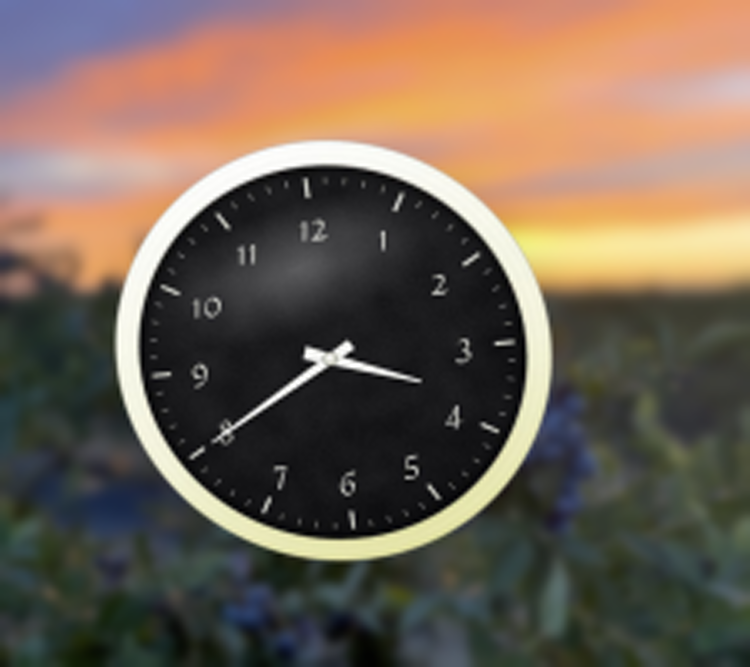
3:40
